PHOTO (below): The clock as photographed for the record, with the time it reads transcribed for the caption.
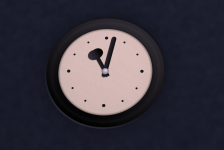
11:02
